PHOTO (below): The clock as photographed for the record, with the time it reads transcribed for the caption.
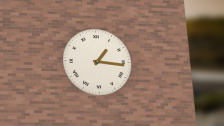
1:16
